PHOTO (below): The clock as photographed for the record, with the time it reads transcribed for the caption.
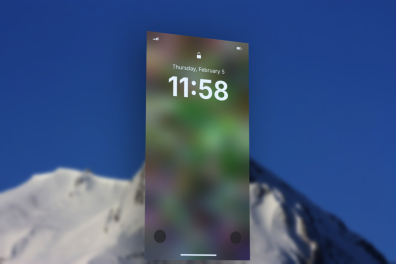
11:58
